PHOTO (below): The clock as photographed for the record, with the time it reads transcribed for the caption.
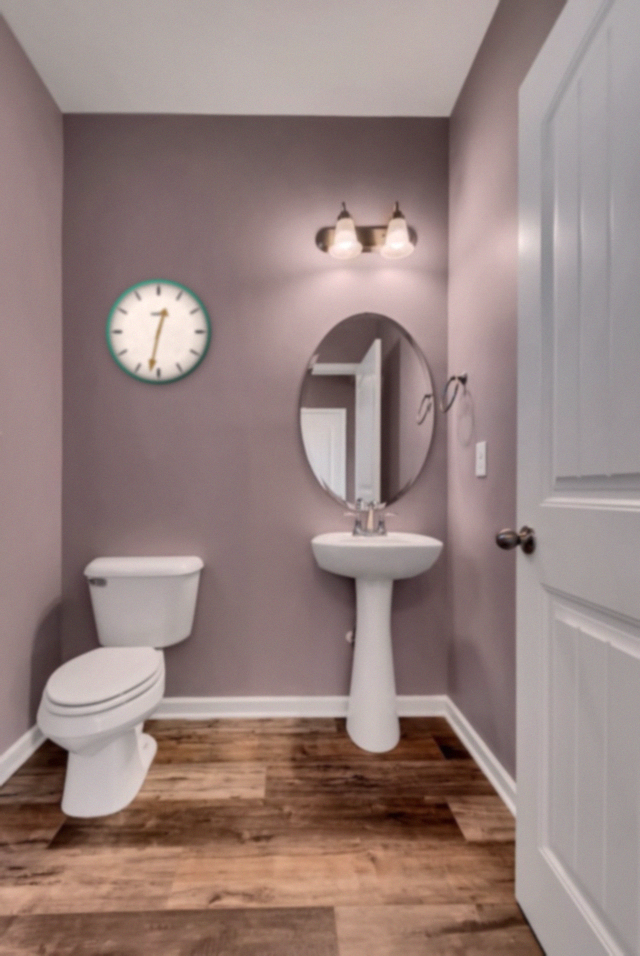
12:32
